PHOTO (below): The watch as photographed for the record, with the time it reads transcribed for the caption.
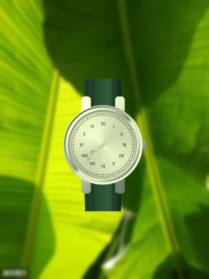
7:37
